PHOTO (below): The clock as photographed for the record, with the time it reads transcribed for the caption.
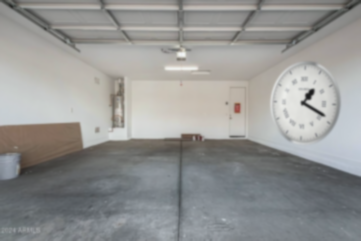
1:19
